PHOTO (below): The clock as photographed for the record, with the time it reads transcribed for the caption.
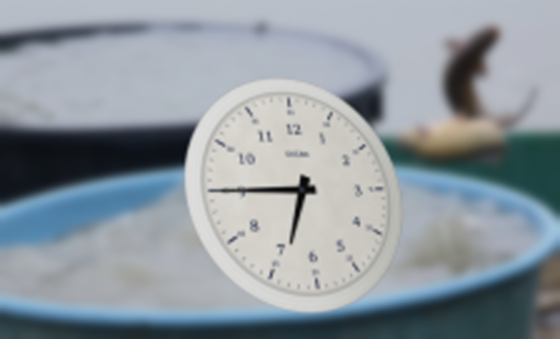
6:45
